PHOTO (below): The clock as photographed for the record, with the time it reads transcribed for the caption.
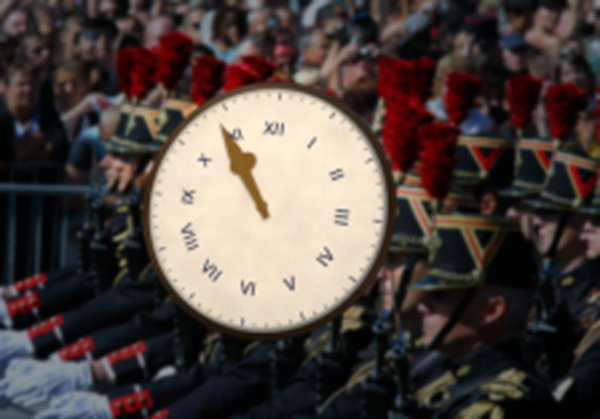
10:54
